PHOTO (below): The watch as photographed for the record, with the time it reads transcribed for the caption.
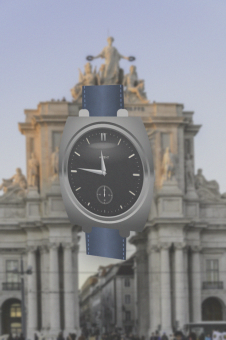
11:46
